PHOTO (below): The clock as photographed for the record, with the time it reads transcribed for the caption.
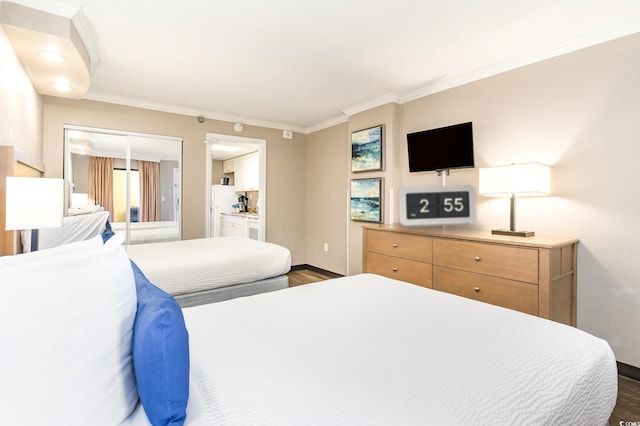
2:55
